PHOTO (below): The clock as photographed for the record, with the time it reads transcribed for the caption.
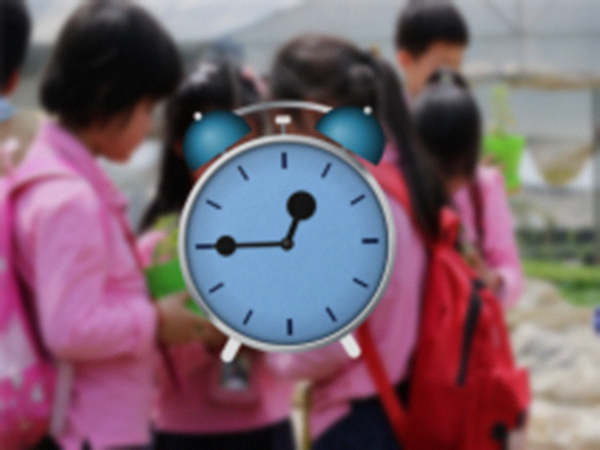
12:45
